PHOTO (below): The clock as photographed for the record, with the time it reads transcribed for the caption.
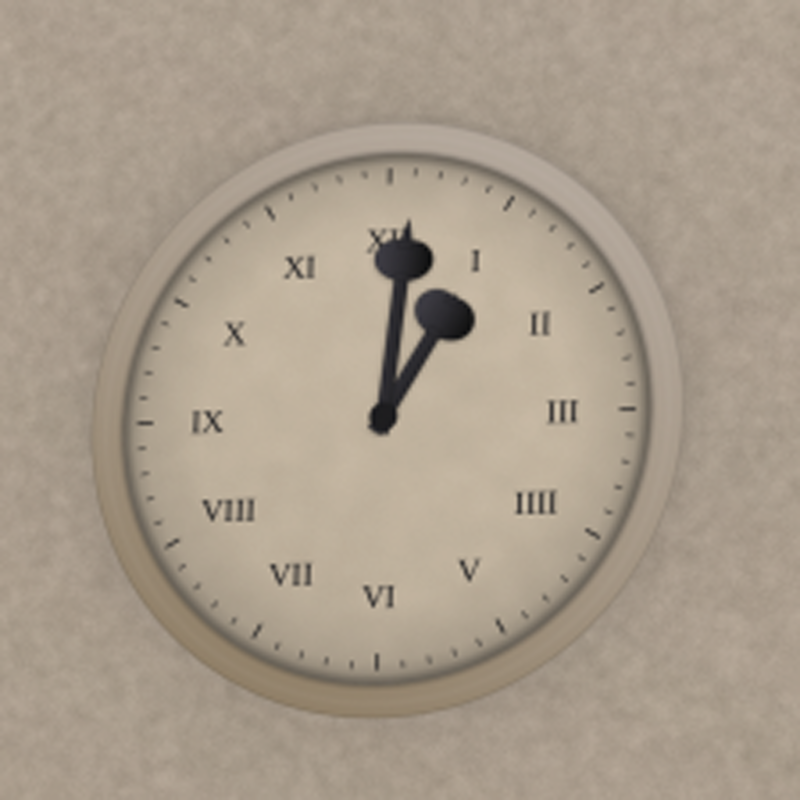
1:01
